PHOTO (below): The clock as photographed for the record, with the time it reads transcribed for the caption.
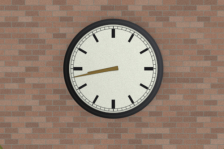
8:43
